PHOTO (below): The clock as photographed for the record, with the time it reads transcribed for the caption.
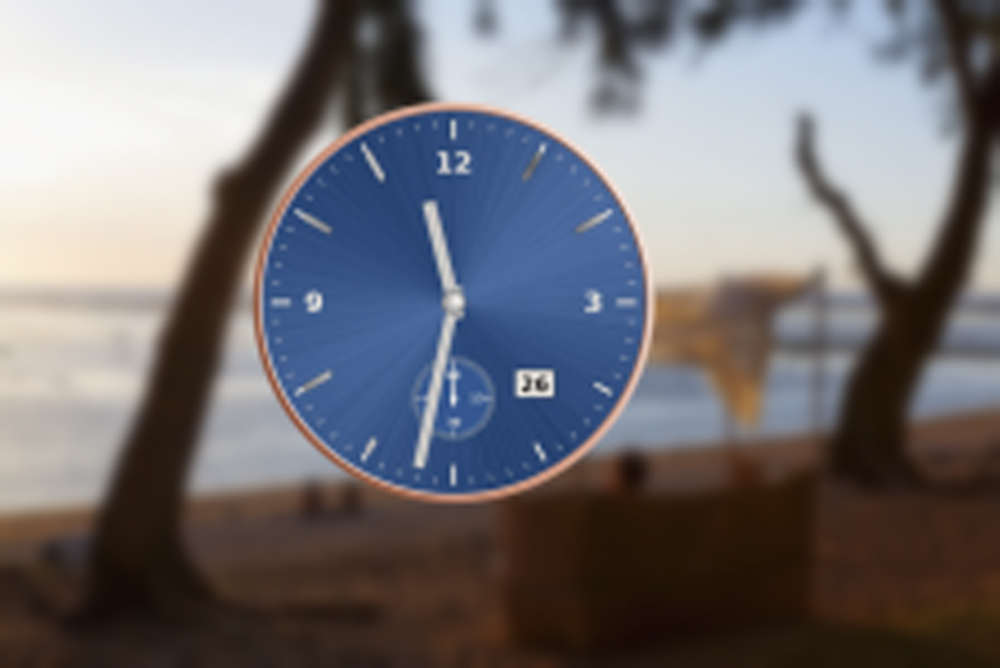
11:32
